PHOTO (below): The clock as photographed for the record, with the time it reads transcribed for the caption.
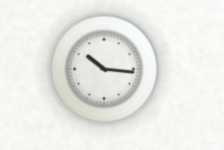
10:16
